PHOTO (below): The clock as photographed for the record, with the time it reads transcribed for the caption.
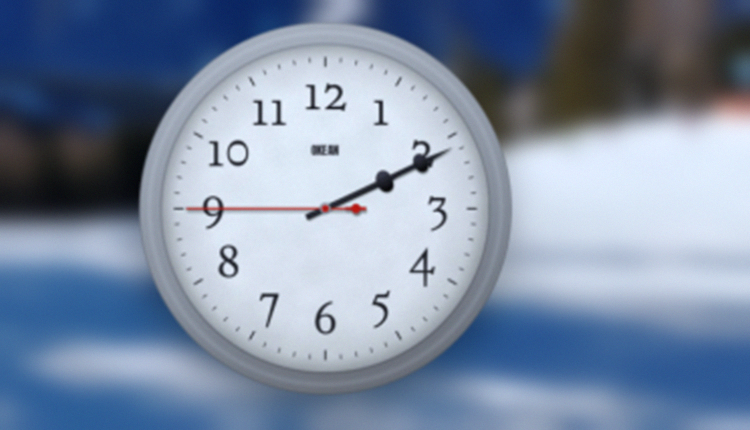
2:10:45
